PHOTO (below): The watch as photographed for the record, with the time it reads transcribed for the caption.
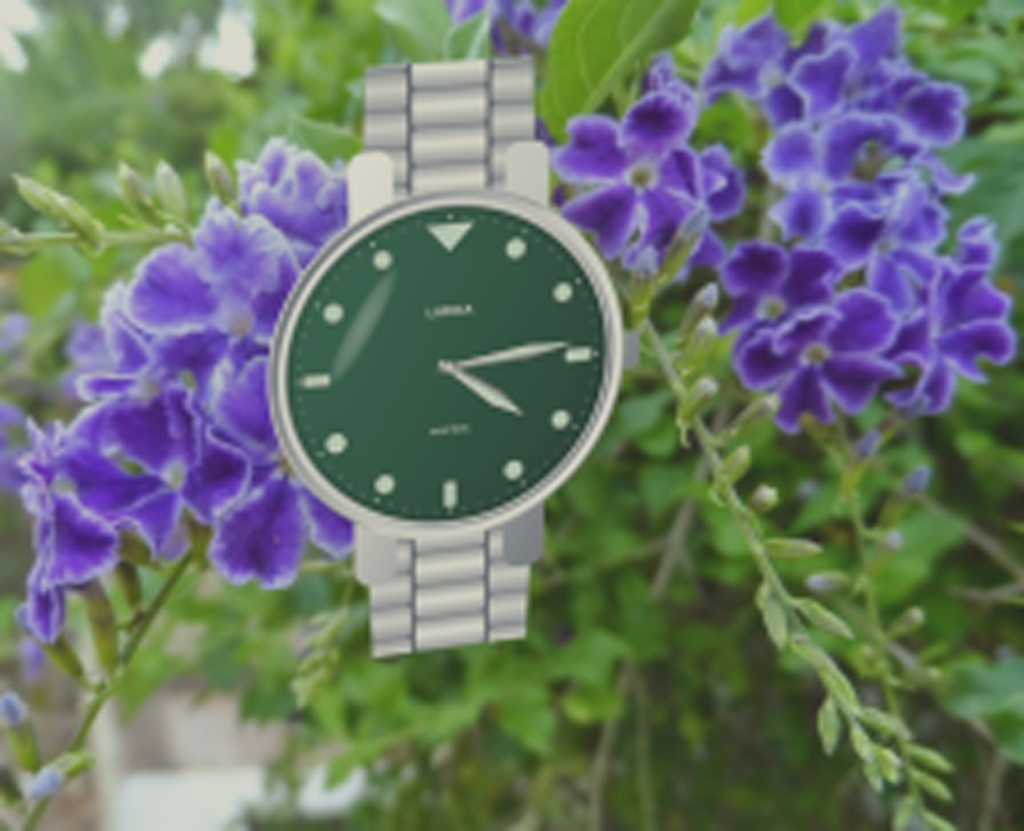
4:14
